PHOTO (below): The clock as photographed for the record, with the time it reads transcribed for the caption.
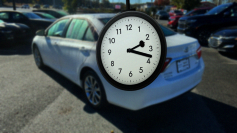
2:18
